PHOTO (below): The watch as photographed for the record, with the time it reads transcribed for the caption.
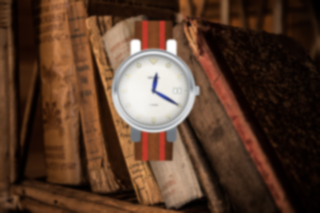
12:20
